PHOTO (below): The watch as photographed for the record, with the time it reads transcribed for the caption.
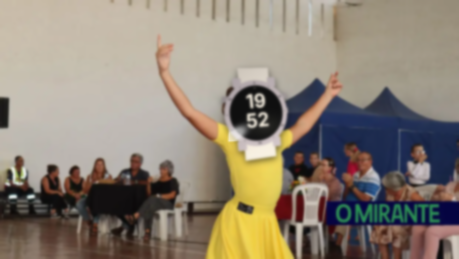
19:52
